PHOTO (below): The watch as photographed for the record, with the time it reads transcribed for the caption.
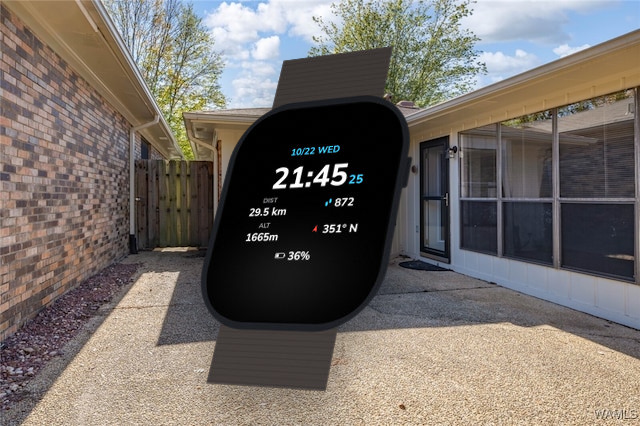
21:45:25
